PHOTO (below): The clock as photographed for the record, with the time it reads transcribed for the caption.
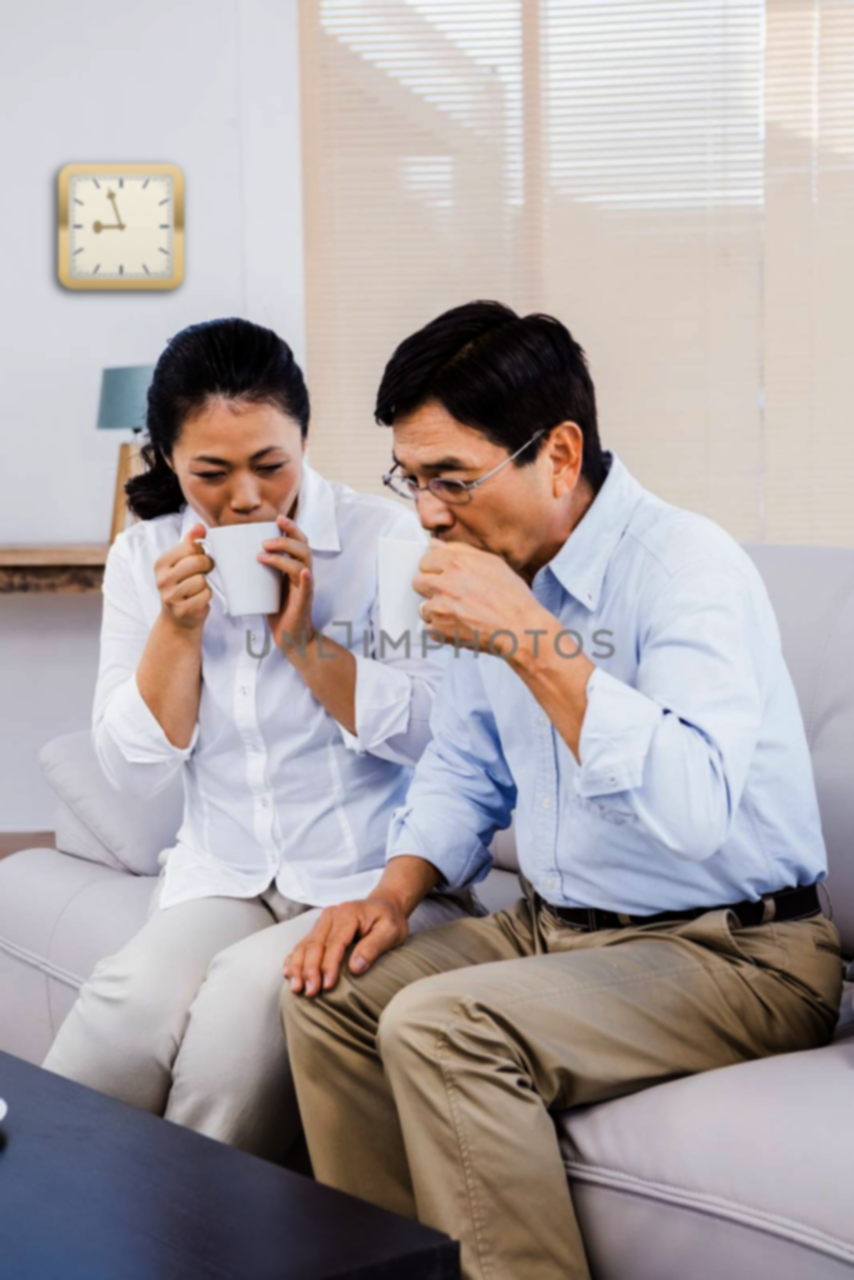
8:57
